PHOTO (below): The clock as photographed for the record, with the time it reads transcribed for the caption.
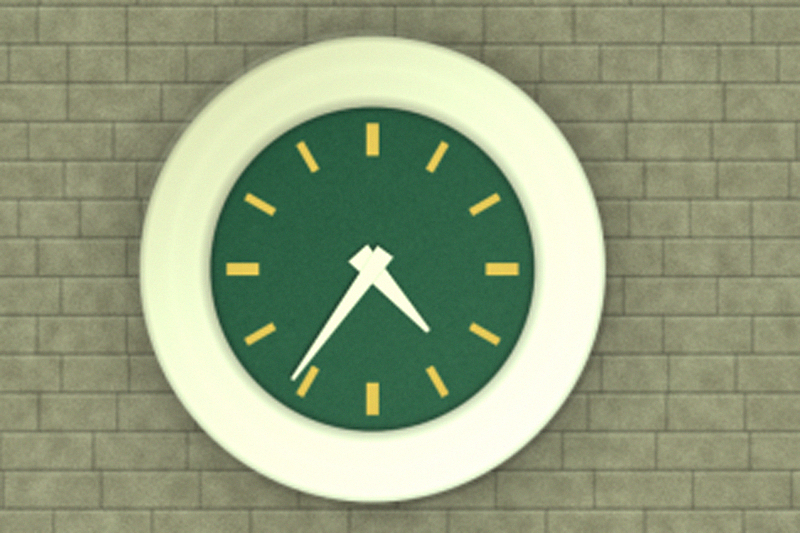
4:36
